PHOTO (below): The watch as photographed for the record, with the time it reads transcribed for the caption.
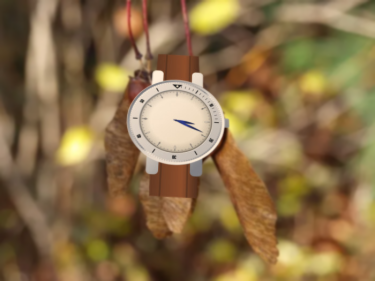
3:19
